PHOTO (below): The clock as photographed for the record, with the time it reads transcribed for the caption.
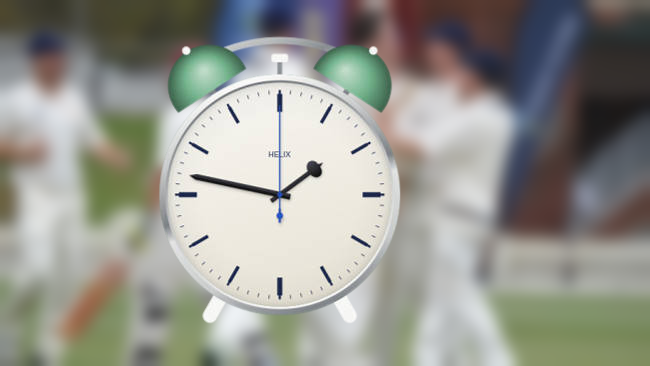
1:47:00
